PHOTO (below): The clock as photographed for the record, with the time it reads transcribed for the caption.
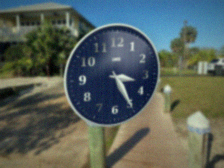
3:25
